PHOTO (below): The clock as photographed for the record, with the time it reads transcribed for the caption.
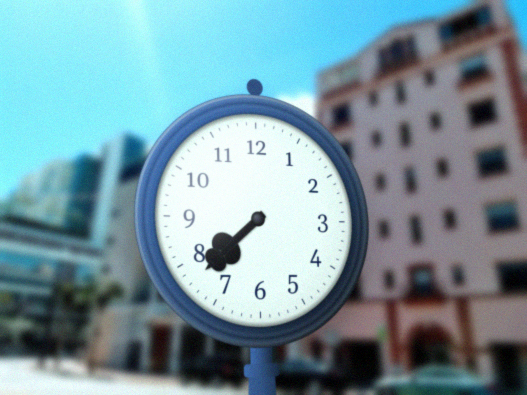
7:38
